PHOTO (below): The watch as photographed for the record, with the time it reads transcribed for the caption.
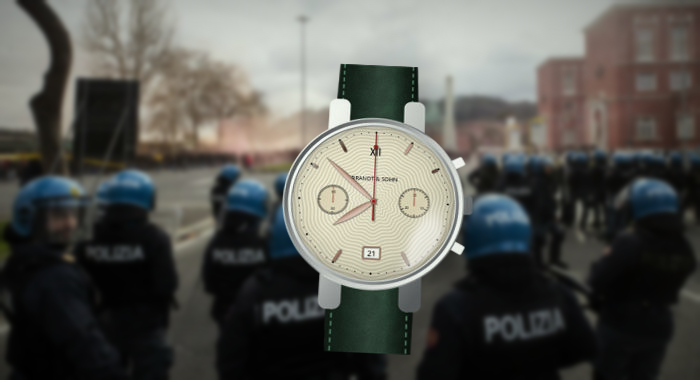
7:52
